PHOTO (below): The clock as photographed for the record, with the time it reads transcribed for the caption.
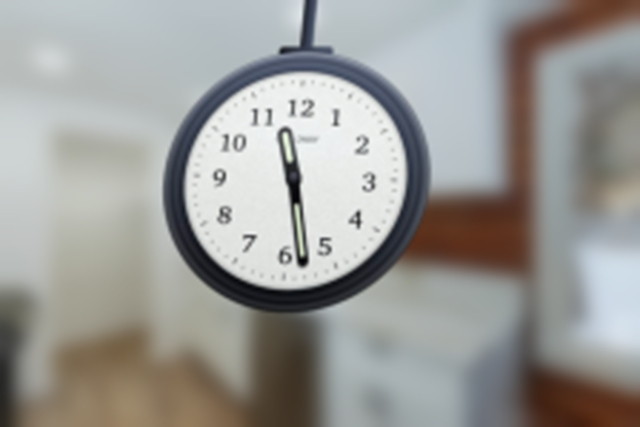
11:28
